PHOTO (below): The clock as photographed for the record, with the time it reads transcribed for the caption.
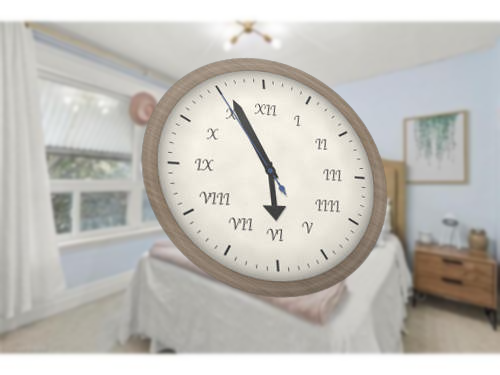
5:55:55
